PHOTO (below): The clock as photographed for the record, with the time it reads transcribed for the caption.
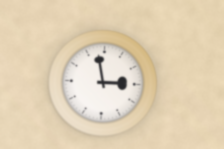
2:58
